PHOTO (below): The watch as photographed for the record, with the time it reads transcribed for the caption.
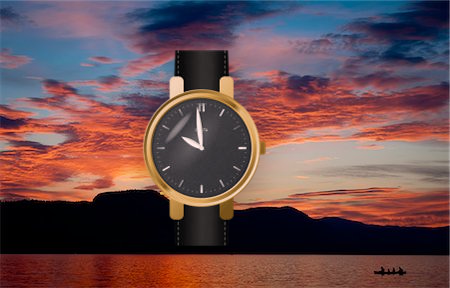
9:59
